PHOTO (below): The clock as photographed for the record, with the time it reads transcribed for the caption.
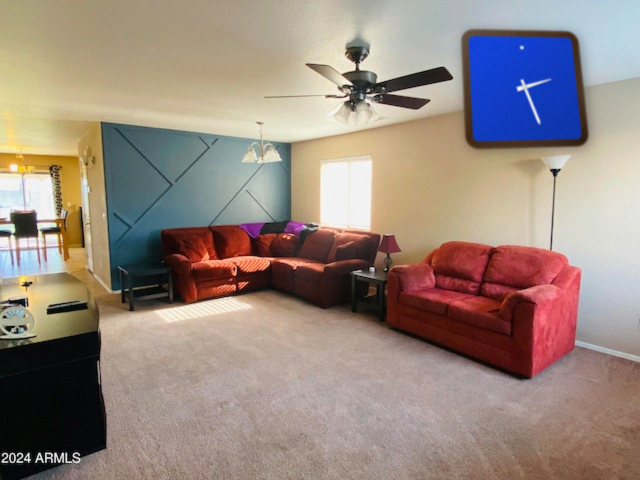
2:27
